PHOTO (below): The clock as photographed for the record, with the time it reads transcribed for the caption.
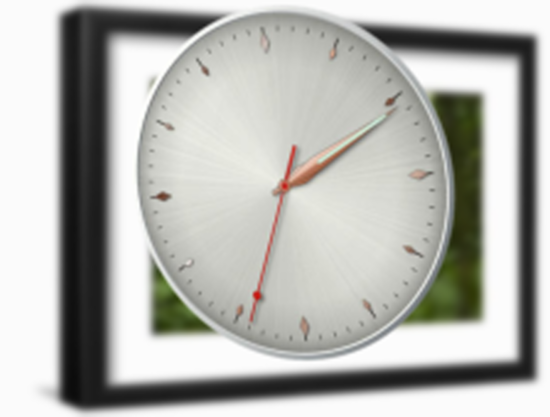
2:10:34
